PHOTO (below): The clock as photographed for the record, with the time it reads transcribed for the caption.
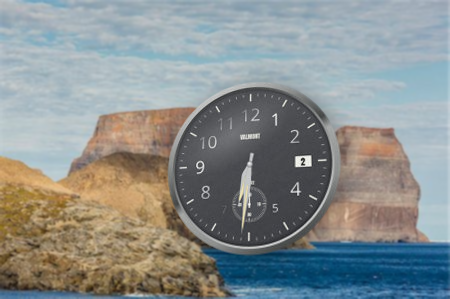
6:31
